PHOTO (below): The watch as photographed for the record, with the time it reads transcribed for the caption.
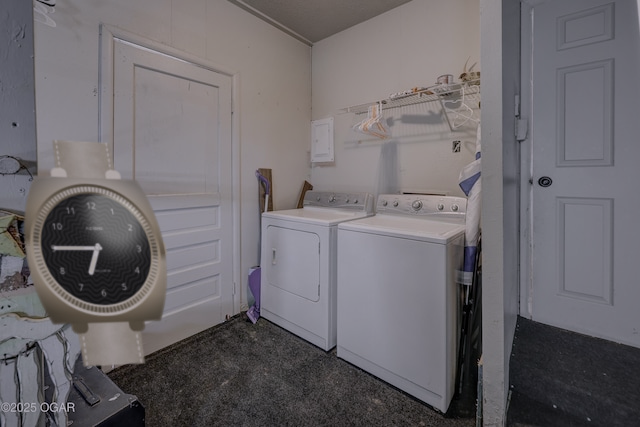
6:45
